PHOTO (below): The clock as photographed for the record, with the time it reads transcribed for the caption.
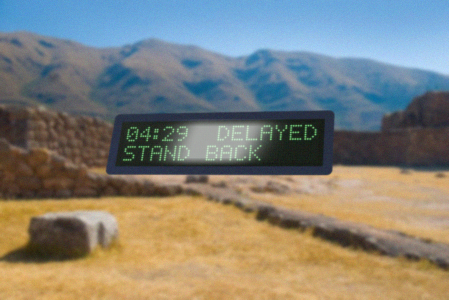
4:29
